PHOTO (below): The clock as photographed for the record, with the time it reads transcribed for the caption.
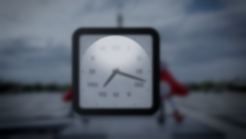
7:18
